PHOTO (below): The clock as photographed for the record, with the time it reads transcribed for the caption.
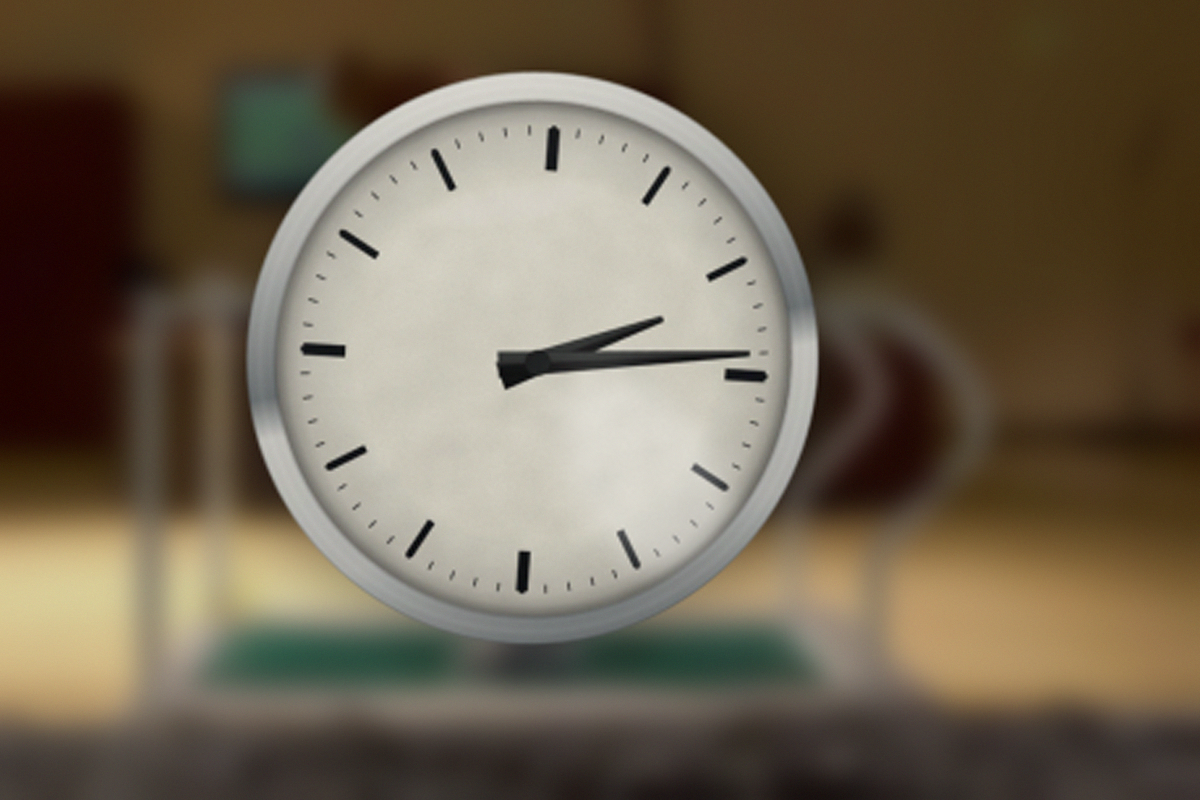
2:14
